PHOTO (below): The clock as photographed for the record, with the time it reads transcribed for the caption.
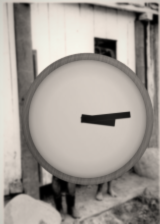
3:14
